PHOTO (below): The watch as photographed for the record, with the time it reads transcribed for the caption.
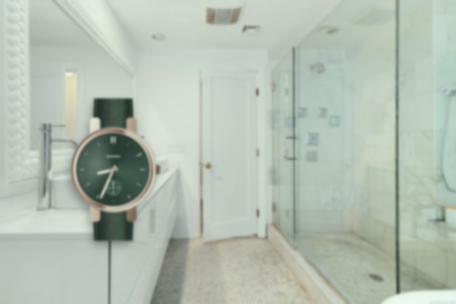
8:34
